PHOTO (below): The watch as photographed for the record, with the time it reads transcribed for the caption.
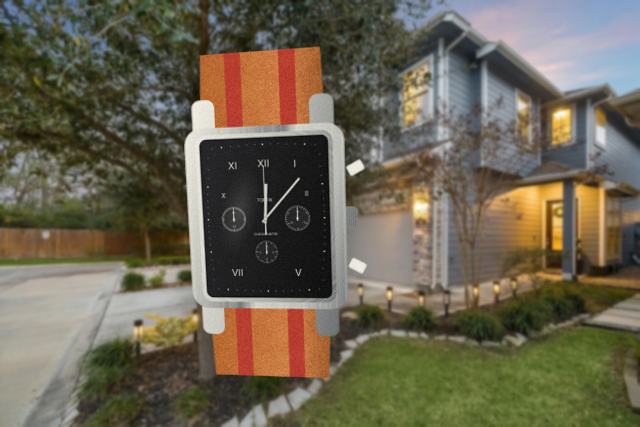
12:07
